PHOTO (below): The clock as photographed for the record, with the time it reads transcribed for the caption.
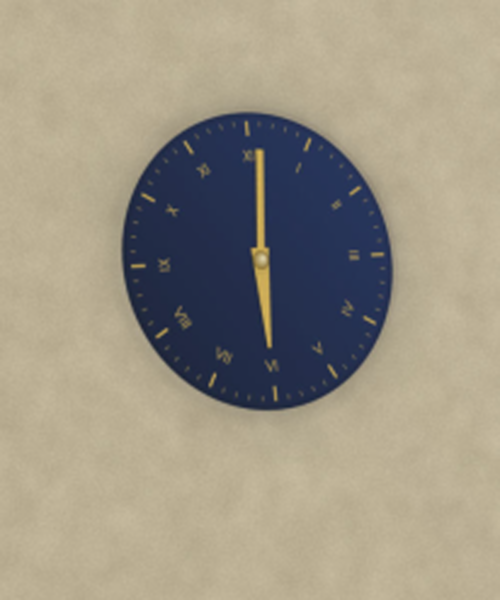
6:01
